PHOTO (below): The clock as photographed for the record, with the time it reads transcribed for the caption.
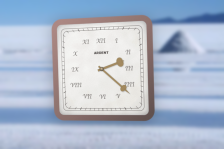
2:22
